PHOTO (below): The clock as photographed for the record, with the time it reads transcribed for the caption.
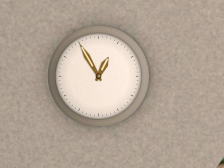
12:55
